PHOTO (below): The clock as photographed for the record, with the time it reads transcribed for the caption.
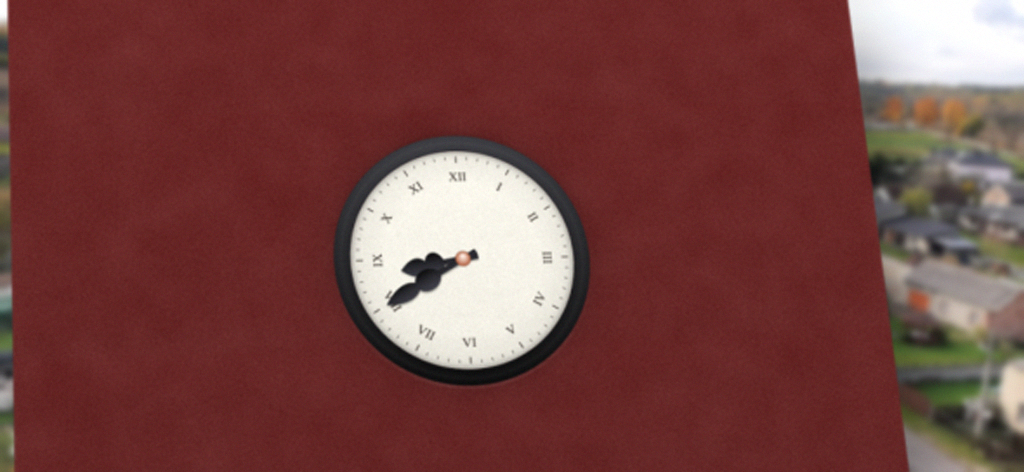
8:40
